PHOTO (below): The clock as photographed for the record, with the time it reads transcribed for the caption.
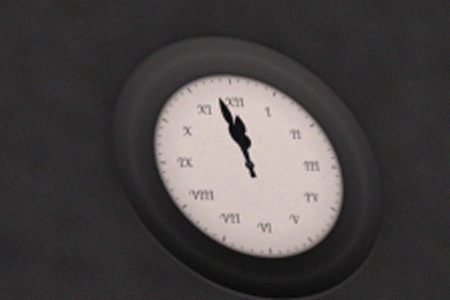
11:58
